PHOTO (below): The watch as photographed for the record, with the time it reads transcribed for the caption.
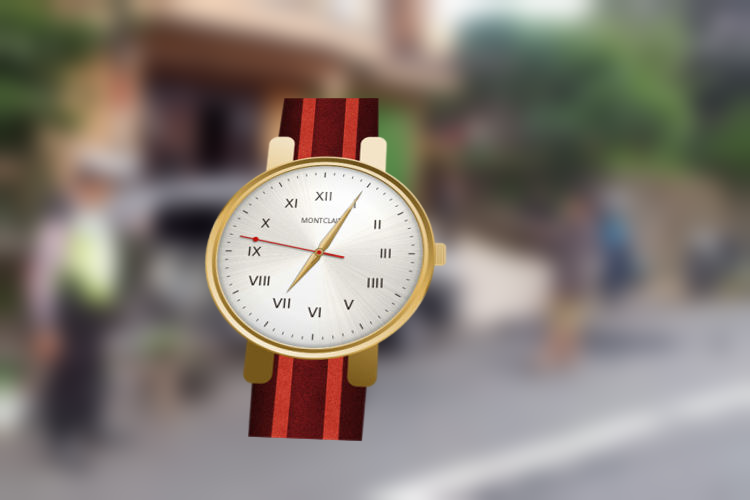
7:04:47
